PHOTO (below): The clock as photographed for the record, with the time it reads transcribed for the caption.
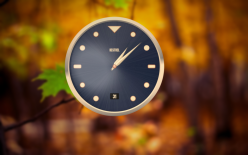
1:08
